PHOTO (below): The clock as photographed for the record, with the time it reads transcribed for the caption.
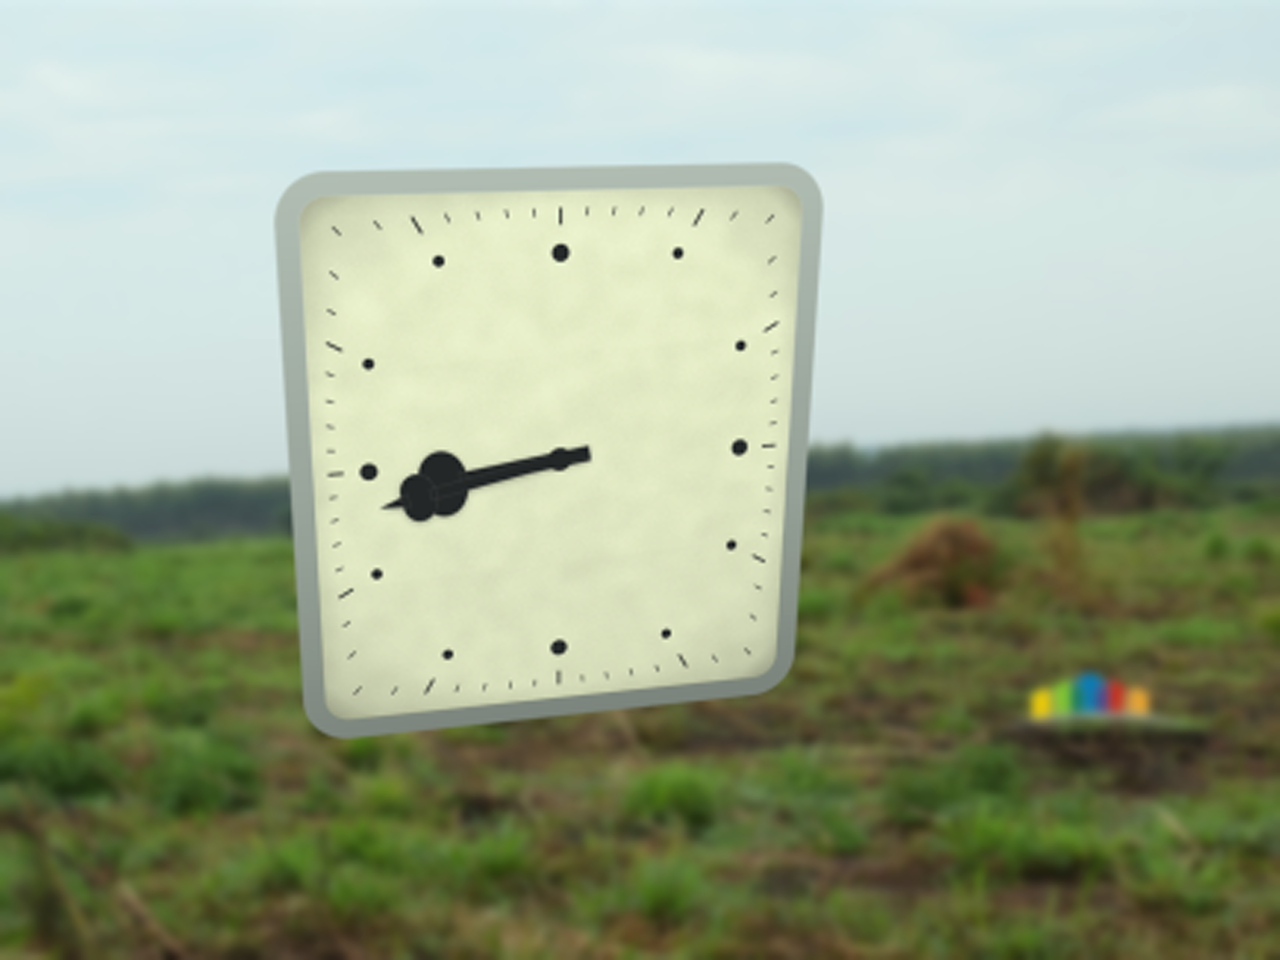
8:43
